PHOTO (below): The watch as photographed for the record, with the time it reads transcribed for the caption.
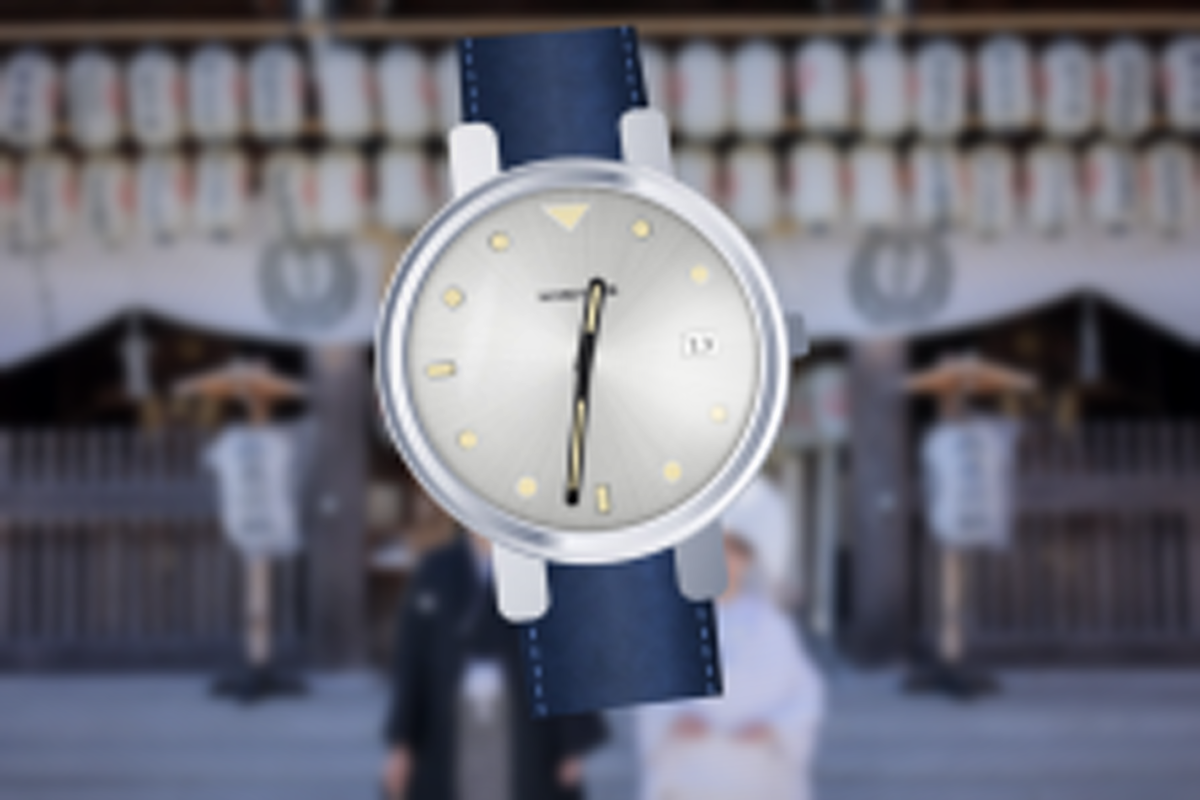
12:32
